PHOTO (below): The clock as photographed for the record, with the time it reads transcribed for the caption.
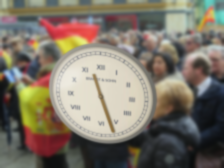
11:27
